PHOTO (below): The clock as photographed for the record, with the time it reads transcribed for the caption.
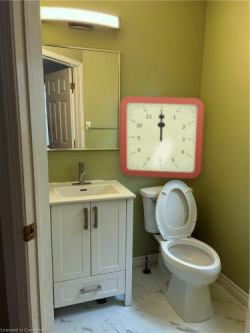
12:00
